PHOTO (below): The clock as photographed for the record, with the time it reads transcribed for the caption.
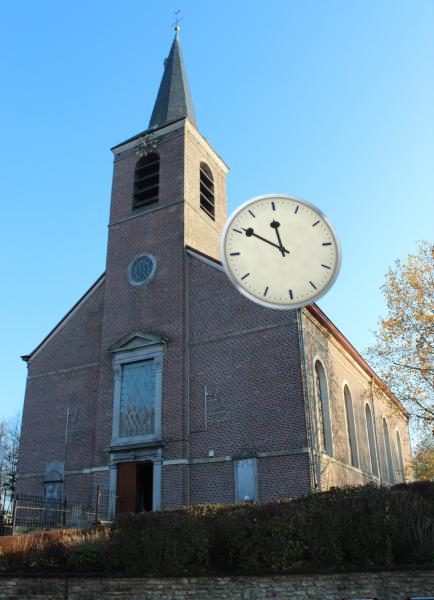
11:51
